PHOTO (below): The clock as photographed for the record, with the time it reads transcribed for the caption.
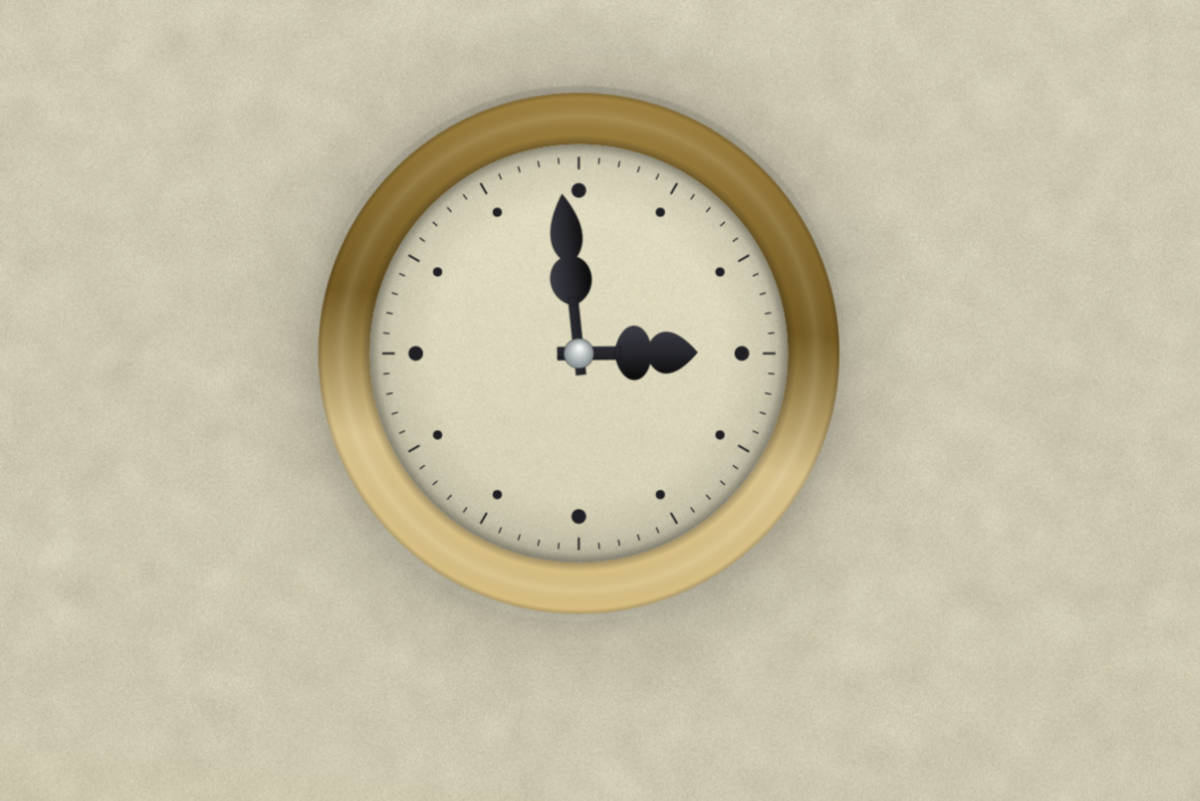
2:59
